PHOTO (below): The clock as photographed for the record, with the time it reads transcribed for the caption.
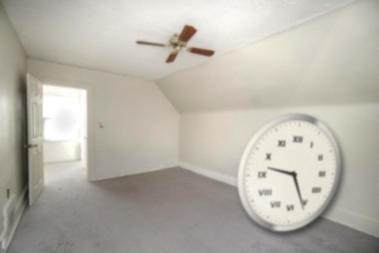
9:26
